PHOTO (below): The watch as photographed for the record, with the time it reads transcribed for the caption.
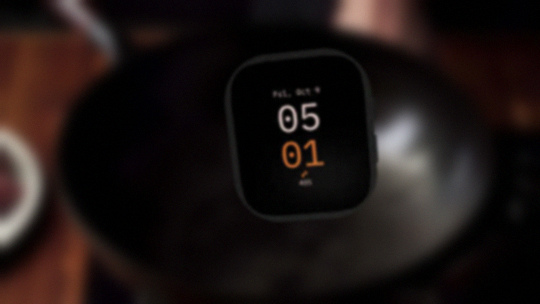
5:01
